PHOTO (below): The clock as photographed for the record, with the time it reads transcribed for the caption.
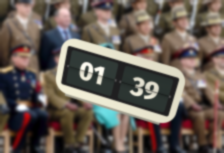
1:39
